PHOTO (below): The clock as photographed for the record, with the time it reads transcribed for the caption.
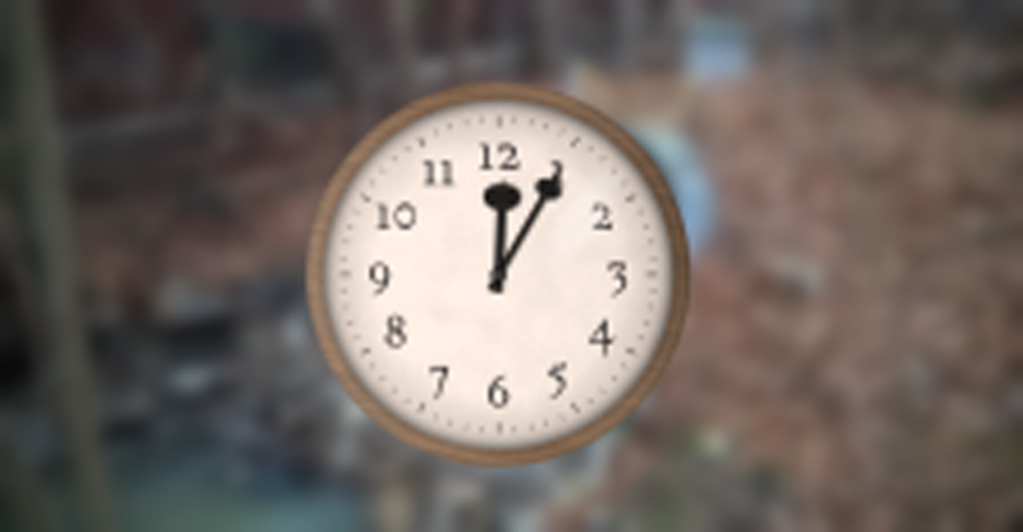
12:05
